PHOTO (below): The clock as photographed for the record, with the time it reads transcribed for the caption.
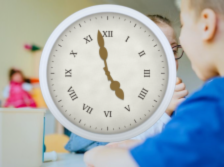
4:58
